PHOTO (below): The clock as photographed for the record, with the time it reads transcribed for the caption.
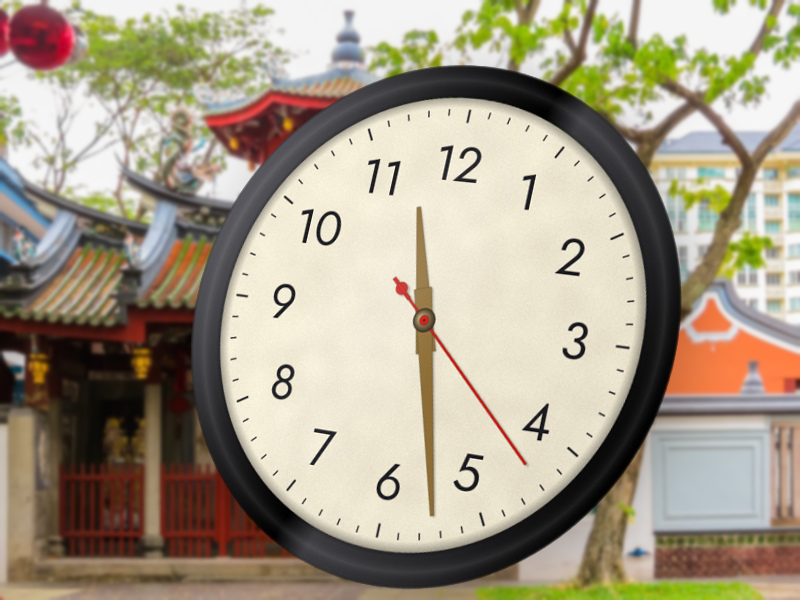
11:27:22
